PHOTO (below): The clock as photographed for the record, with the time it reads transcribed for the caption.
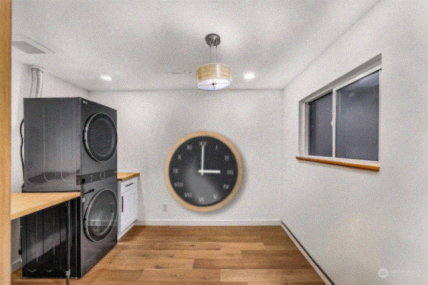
3:00
